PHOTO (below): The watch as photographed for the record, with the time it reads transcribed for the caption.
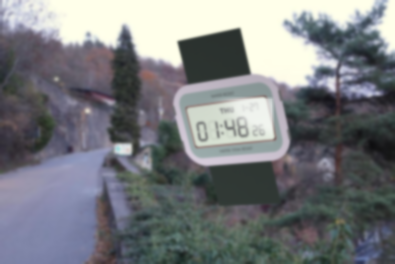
1:48
